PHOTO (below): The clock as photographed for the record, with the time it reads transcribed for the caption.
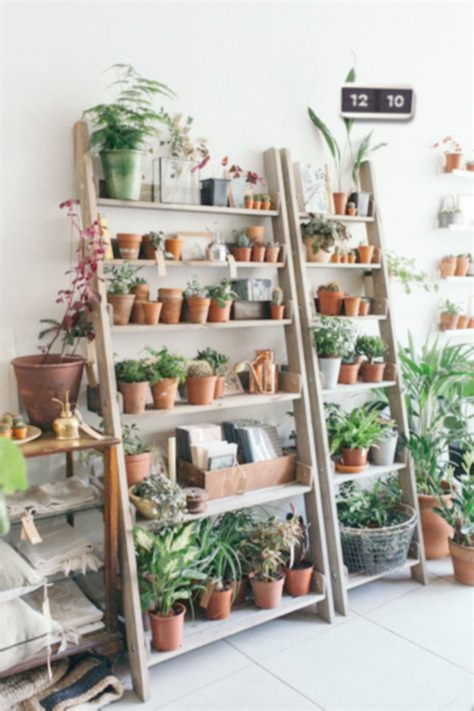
12:10
